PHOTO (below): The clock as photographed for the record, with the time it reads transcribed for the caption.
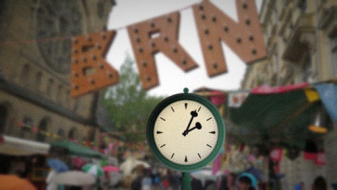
2:04
